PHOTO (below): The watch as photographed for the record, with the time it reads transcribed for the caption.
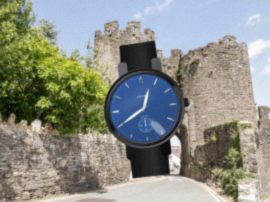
12:40
